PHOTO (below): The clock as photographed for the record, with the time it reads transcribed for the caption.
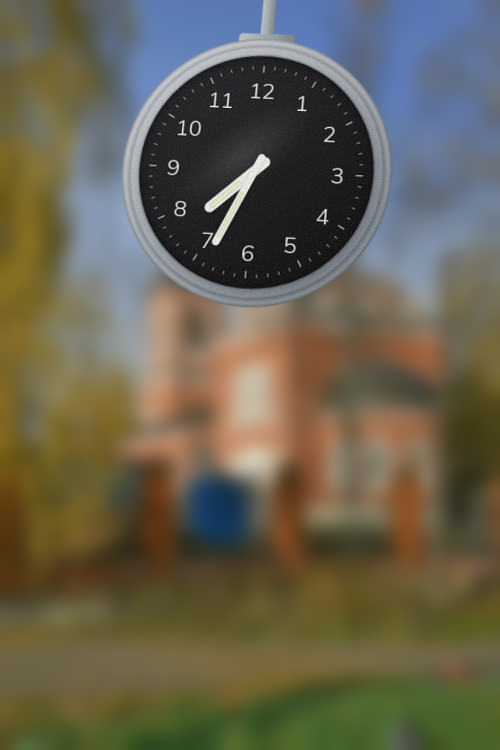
7:34
